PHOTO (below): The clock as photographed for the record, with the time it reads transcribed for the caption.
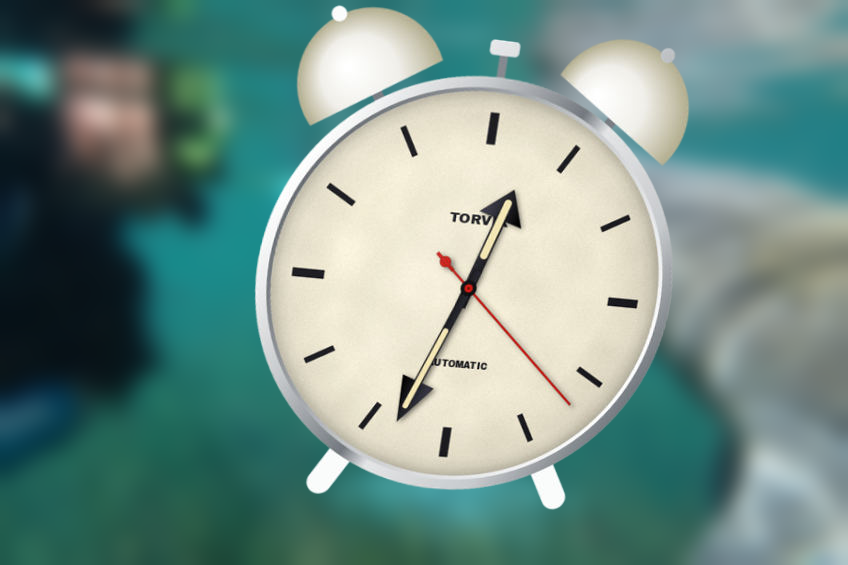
12:33:22
